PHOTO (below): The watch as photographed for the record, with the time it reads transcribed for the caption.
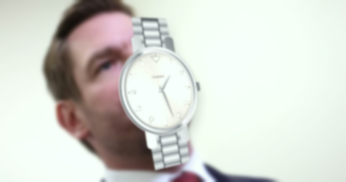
1:27
